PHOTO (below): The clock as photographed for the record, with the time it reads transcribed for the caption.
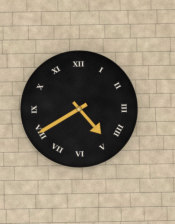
4:40
